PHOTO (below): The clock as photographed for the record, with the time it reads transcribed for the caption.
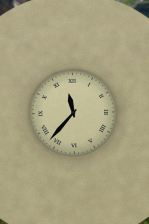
11:37
